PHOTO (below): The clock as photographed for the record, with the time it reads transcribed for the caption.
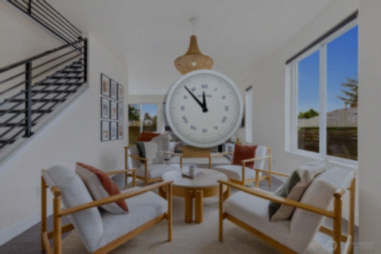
11:53
